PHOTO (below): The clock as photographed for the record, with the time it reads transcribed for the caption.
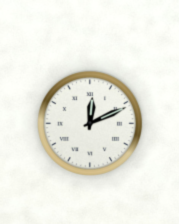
12:11
